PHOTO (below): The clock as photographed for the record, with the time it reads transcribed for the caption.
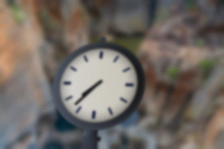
7:37
